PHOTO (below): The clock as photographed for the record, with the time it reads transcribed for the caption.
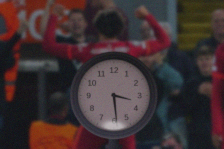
3:29
